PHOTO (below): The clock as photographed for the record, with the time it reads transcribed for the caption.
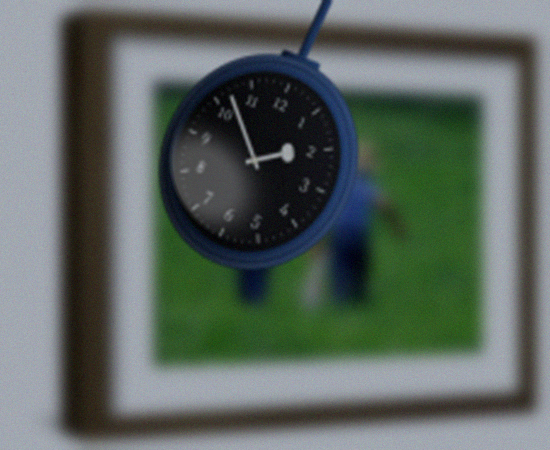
1:52
